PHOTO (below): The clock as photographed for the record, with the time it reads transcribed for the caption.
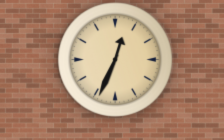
12:34
